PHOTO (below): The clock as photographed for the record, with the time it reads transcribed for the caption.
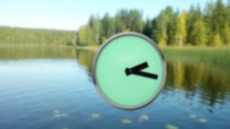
2:17
